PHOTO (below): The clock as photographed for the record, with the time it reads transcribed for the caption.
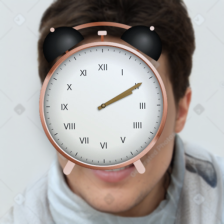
2:10
